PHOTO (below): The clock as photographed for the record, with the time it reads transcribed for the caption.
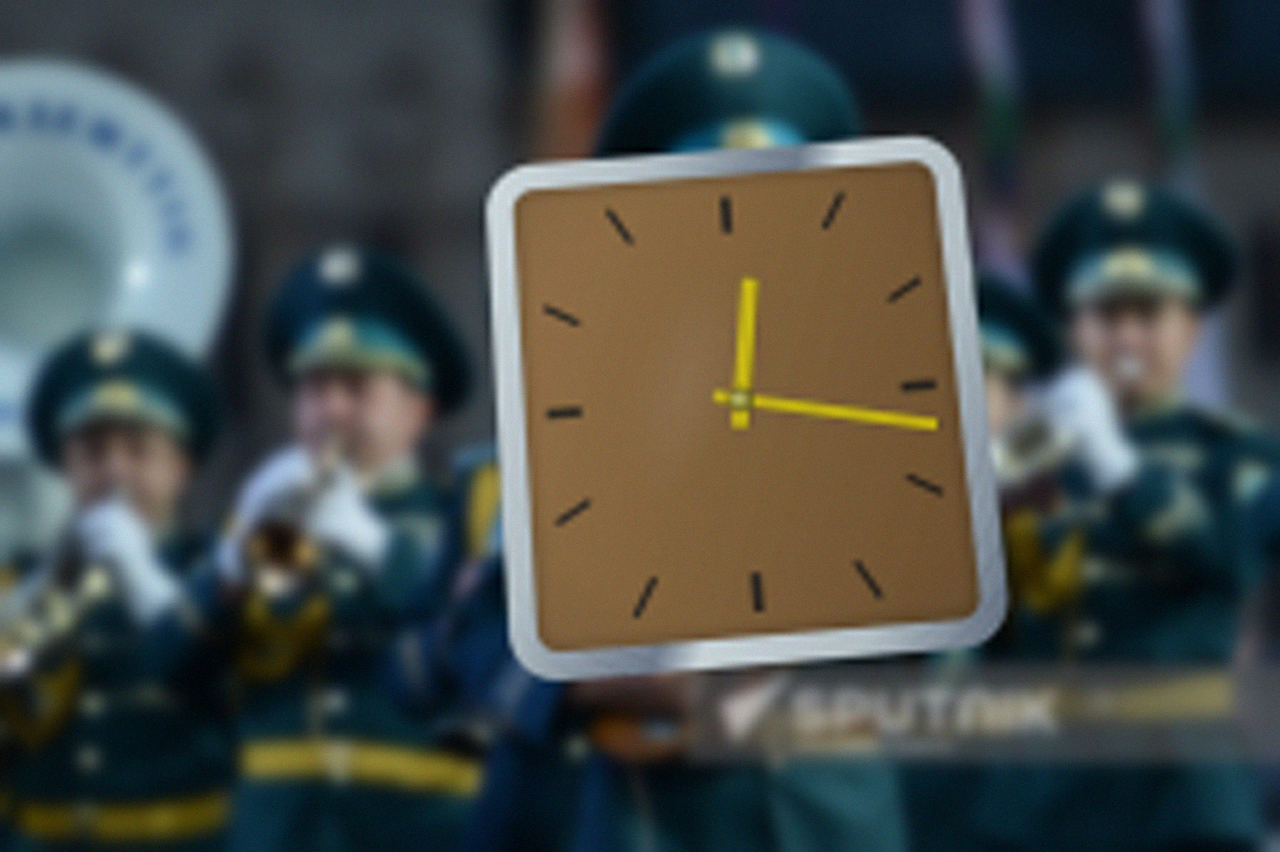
12:17
